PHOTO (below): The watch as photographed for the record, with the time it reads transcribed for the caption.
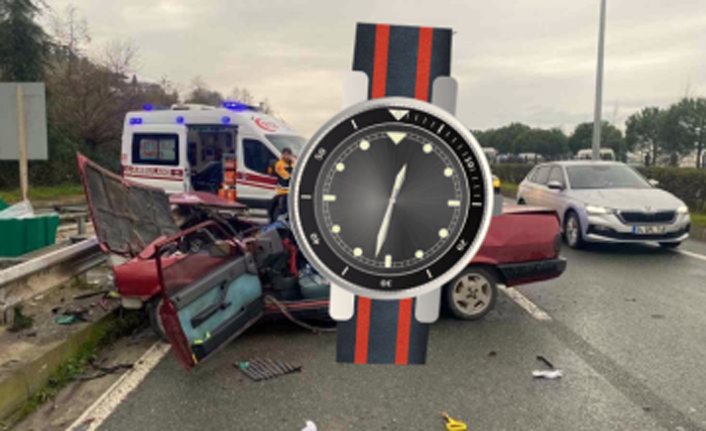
12:32
